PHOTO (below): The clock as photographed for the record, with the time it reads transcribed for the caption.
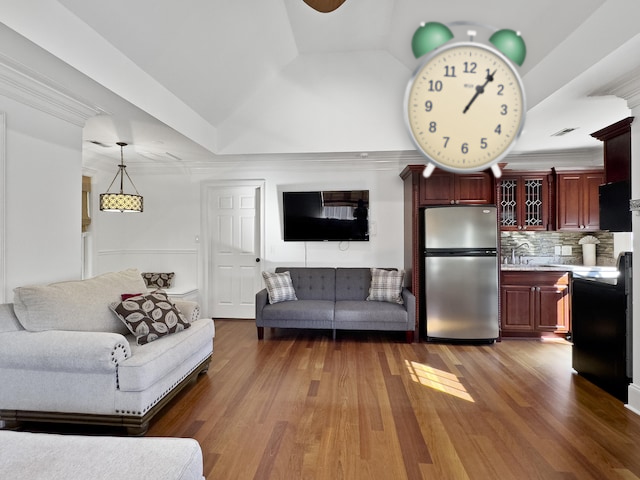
1:06
